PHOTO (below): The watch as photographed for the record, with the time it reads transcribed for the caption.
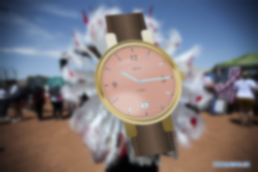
10:15
